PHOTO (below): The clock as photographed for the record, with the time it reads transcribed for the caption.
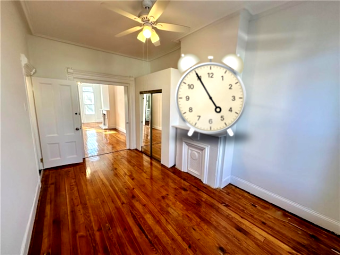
4:55
